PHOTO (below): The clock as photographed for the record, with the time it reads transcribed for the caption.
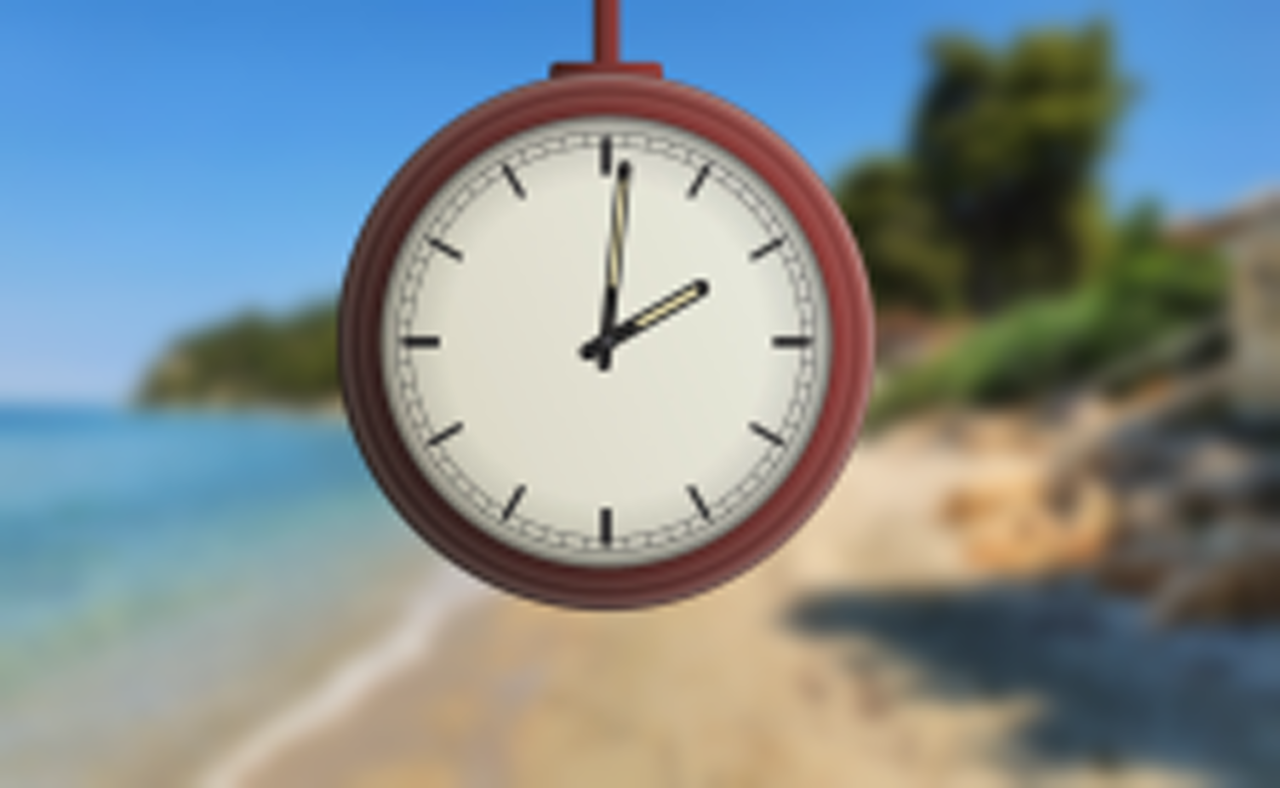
2:01
